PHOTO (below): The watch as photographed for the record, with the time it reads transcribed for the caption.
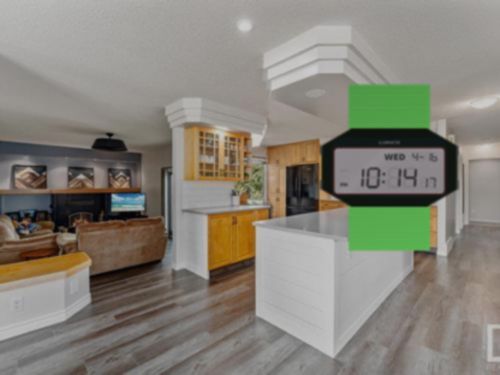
10:14
